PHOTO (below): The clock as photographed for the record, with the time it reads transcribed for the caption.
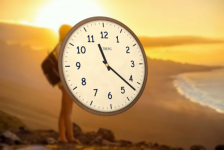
11:22
